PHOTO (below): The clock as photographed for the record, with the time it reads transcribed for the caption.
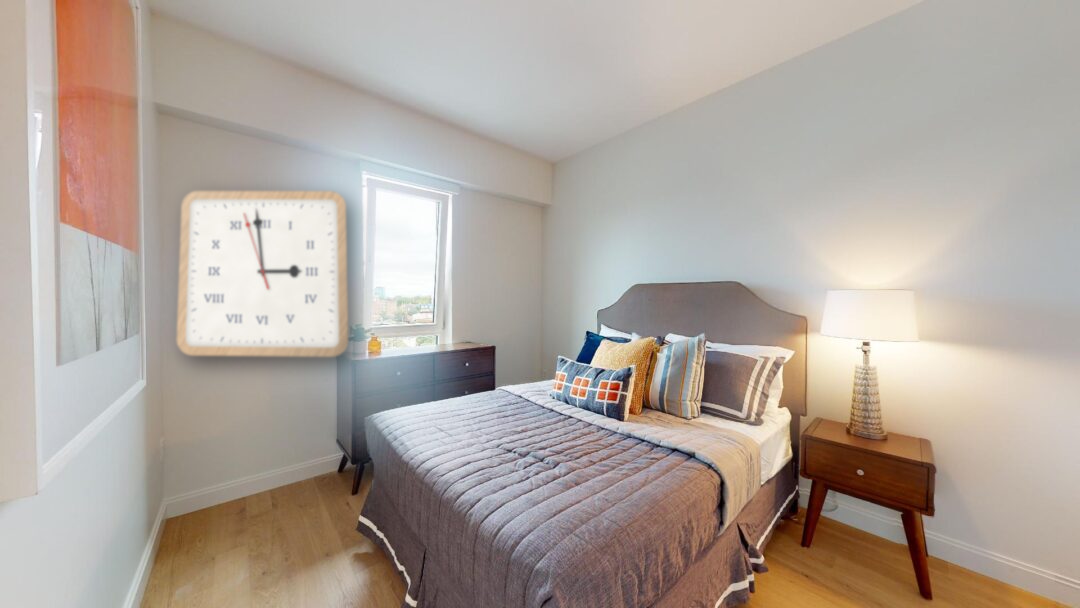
2:58:57
